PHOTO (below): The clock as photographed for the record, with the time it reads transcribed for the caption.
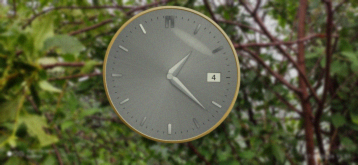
1:22
